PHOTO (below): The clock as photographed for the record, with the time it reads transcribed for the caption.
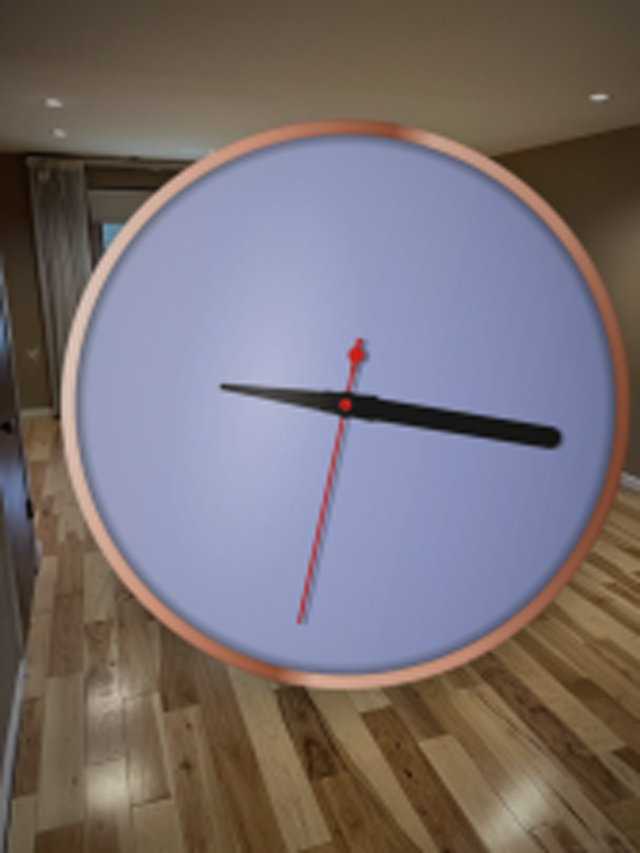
9:16:32
